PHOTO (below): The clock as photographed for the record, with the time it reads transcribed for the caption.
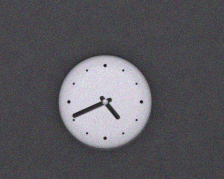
4:41
